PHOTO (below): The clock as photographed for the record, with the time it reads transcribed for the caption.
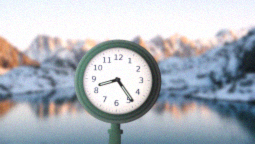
8:24
